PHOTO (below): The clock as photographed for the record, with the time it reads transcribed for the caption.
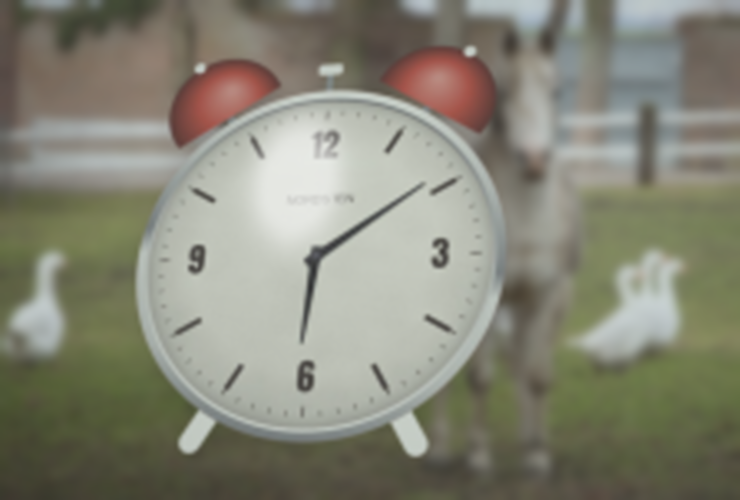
6:09
